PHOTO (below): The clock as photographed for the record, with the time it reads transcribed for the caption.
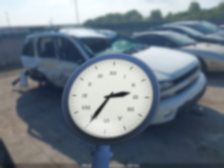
2:35
